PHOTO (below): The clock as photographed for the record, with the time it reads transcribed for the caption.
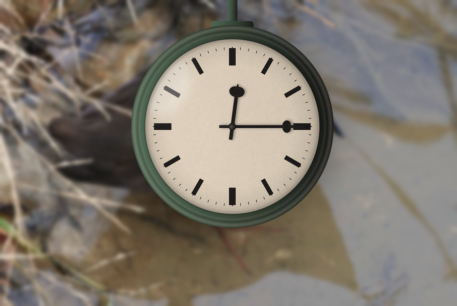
12:15
